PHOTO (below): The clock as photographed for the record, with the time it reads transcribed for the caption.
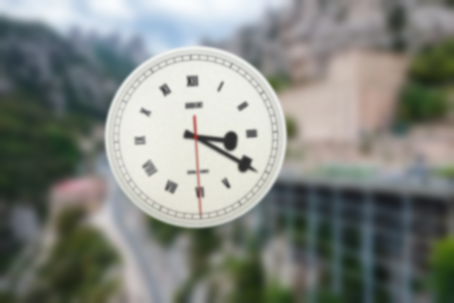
3:20:30
